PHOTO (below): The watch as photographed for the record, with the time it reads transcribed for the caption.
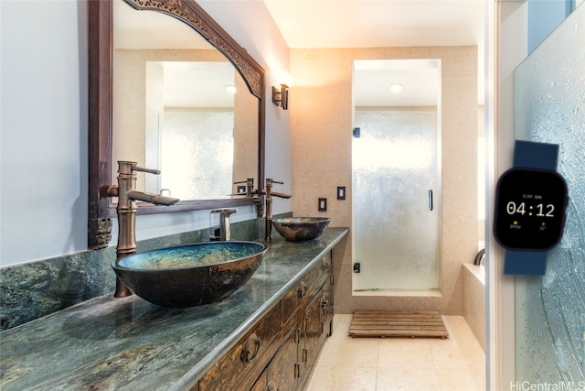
4:12
